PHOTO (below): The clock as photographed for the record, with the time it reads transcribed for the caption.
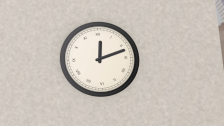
12:12
